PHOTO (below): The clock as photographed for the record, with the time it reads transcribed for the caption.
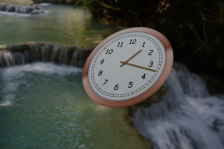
1:17
